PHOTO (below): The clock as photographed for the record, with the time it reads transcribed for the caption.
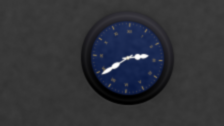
2:39
